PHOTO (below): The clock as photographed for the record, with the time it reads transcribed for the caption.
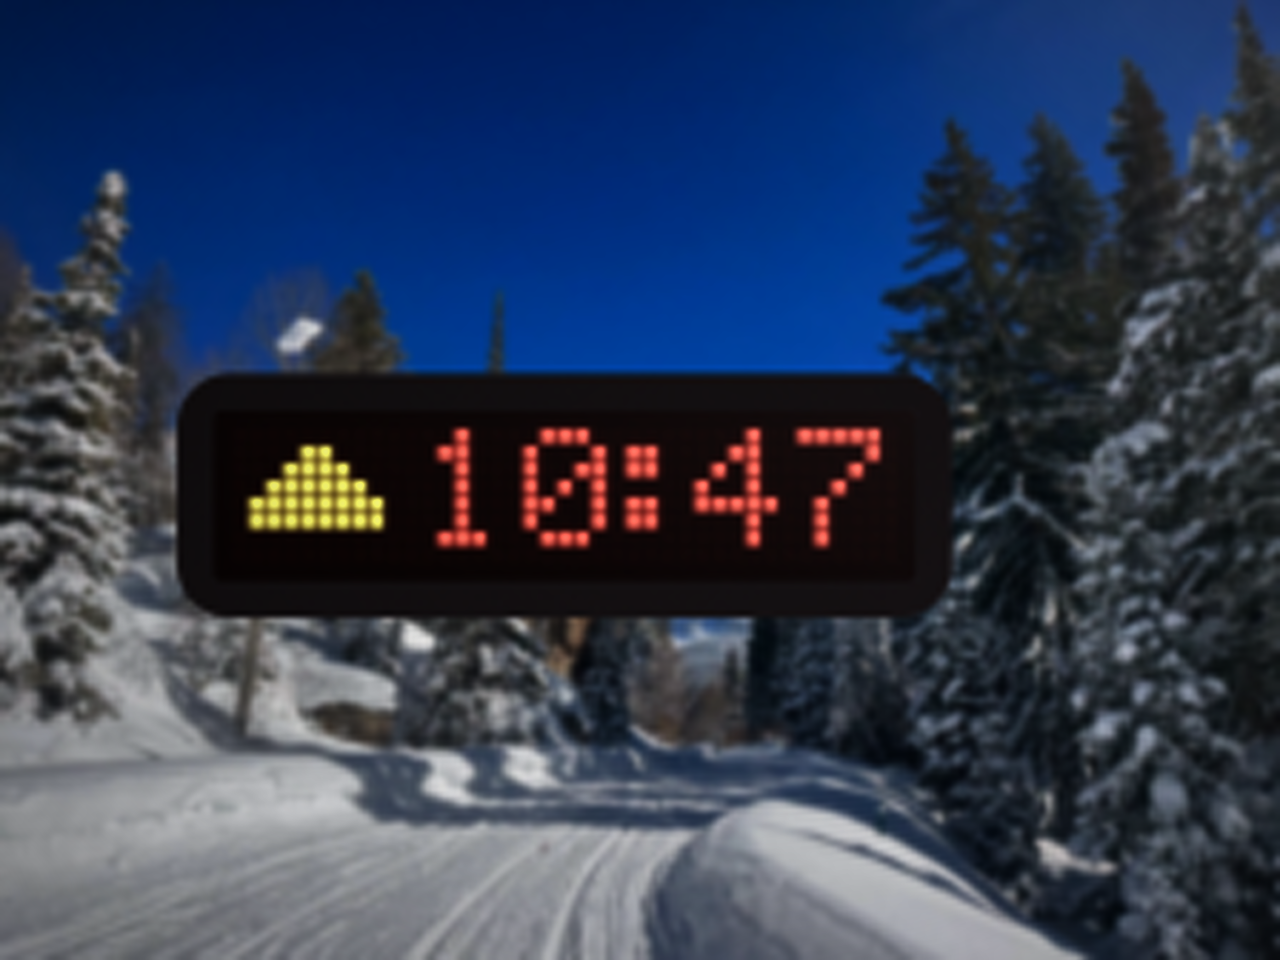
10:47
